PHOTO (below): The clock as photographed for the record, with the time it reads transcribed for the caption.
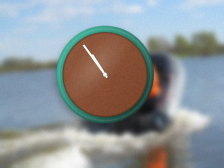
10:54
